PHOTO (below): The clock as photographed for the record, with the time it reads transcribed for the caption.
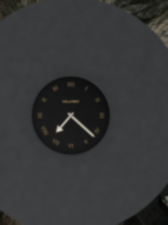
7:22
